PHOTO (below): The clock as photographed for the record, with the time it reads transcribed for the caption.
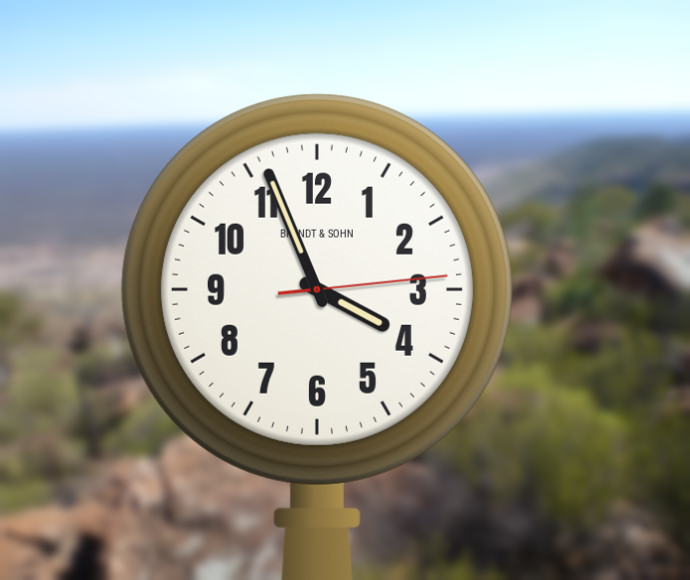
3:56:14
